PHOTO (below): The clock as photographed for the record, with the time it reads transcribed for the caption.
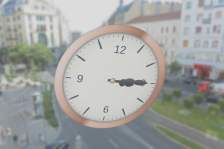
3:15
